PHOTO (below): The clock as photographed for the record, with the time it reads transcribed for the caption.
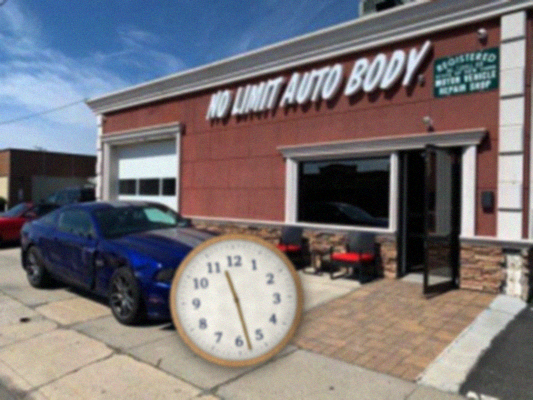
11:28
